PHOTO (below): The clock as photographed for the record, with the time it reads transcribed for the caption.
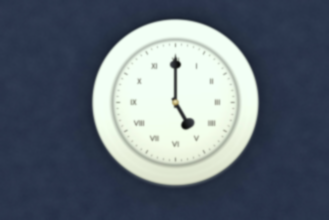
5:00
